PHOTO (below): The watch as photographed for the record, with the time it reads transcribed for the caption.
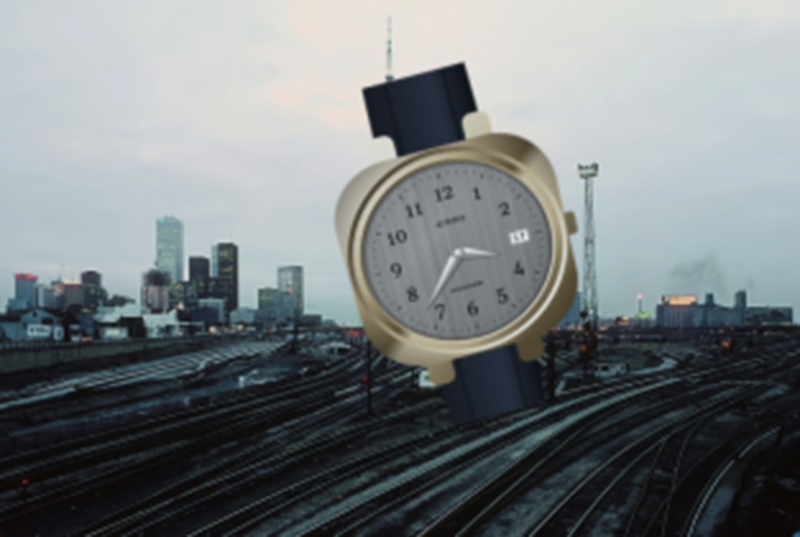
3:37
